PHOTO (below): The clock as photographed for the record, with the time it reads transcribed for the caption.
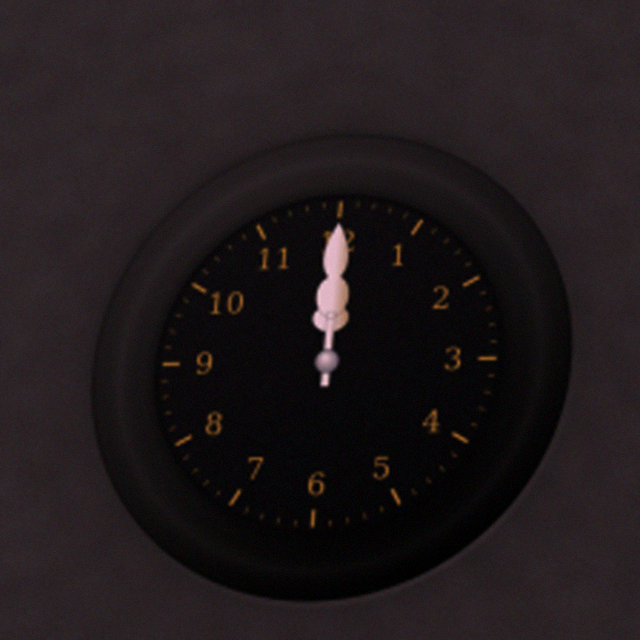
12:00
